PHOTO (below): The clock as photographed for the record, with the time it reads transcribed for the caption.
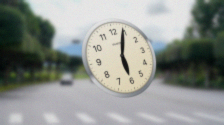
6:04
